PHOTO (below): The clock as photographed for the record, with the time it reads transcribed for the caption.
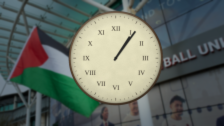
1:06
